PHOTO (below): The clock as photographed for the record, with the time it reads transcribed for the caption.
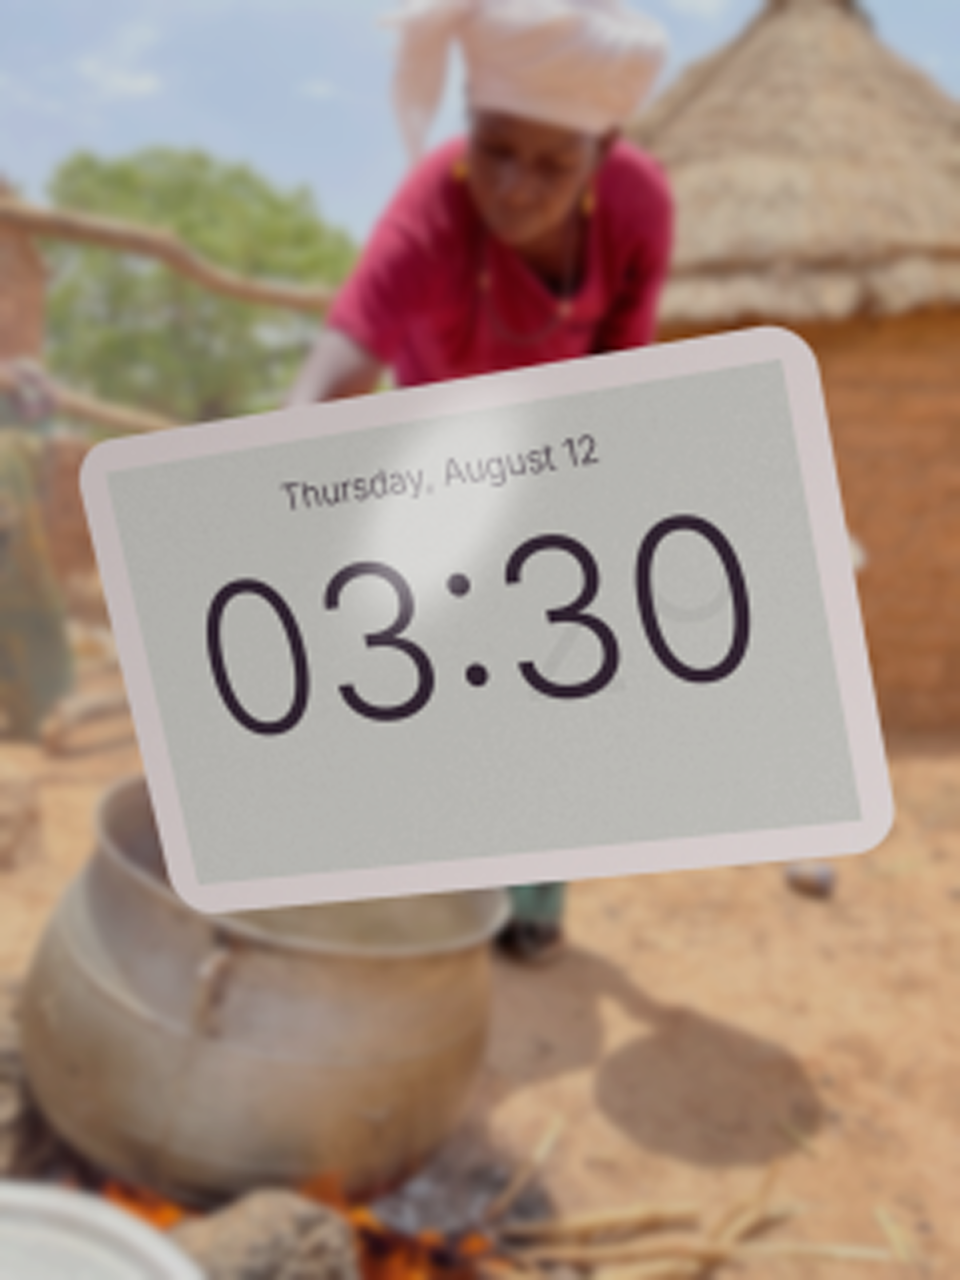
3:30
